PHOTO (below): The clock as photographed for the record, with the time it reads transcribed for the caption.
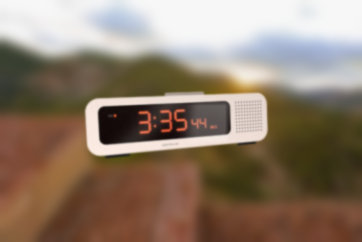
3:35:44
